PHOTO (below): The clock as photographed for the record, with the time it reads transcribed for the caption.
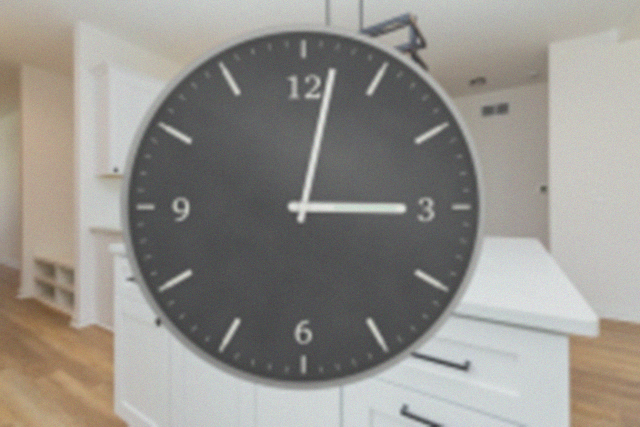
3:02
